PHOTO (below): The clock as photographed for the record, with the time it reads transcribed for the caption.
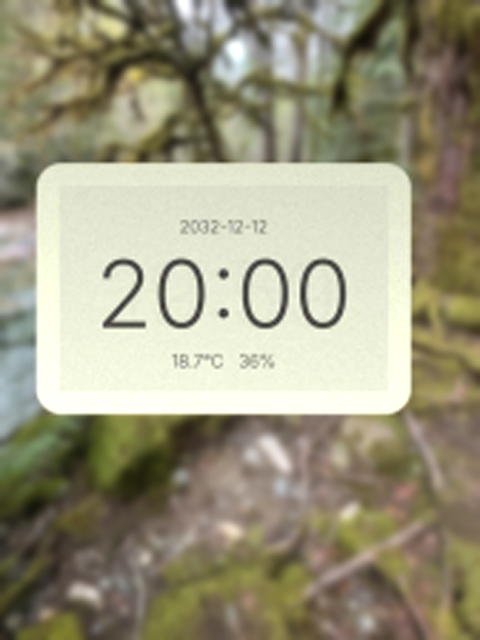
20:00
